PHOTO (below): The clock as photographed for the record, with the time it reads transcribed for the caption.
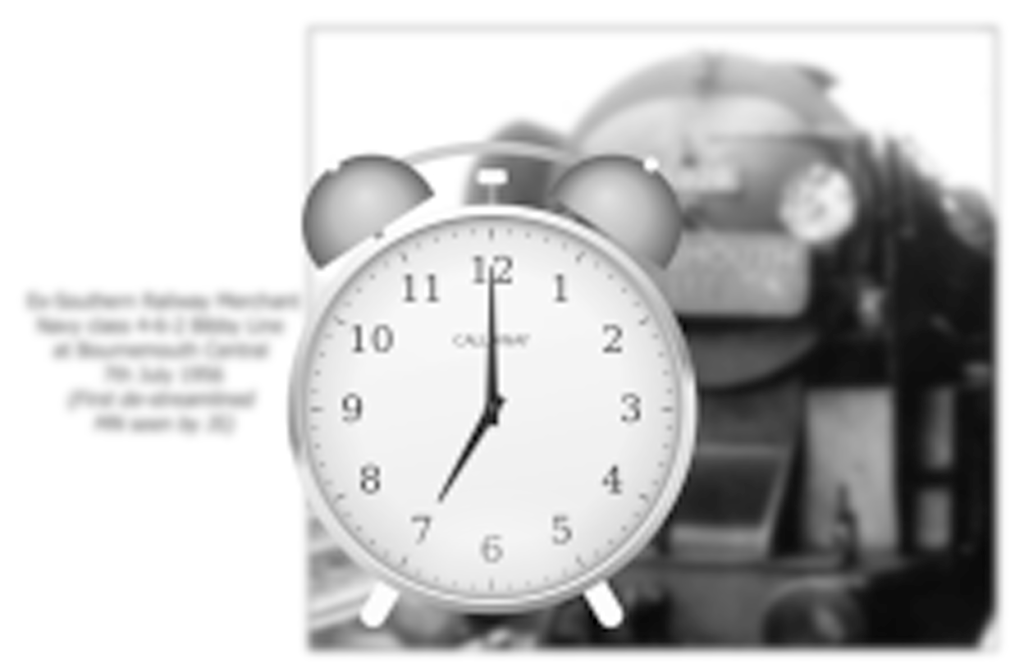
7:00
